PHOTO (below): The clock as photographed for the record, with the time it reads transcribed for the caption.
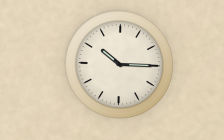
10:15
